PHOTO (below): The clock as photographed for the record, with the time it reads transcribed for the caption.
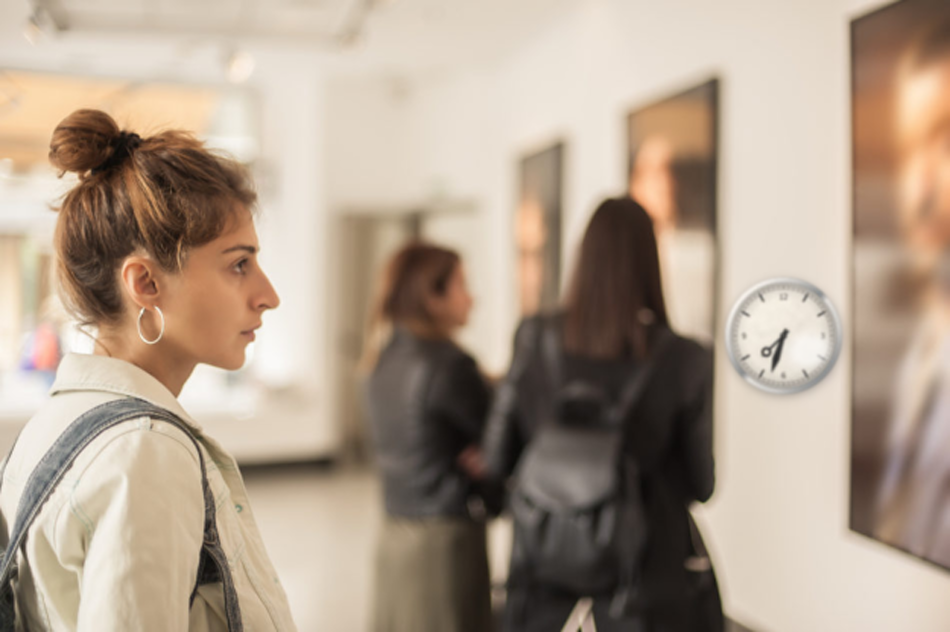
7:33
